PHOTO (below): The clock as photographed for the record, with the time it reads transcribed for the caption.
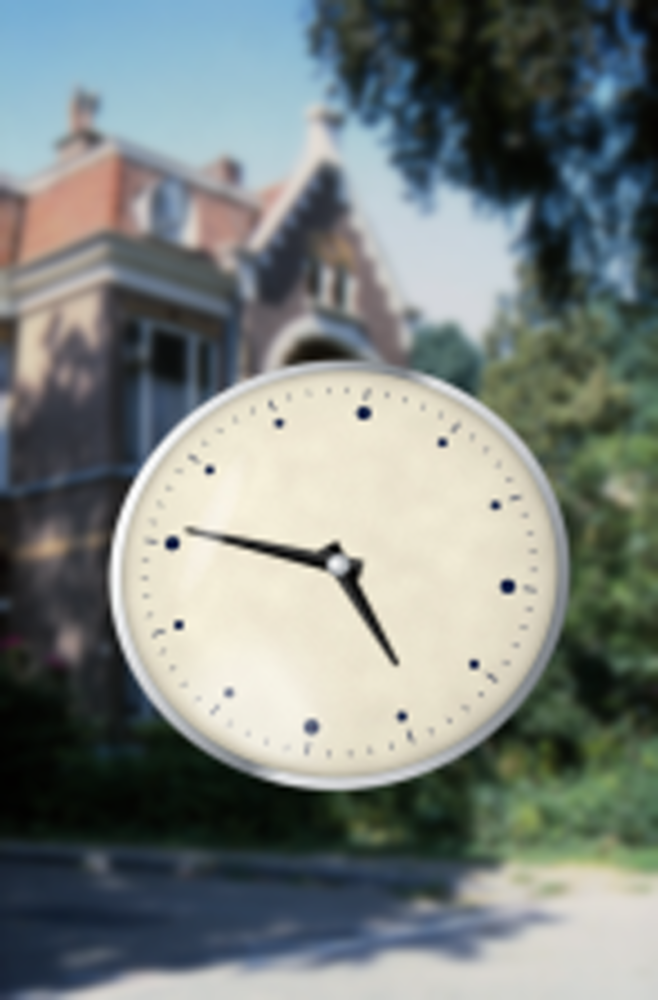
4:46
